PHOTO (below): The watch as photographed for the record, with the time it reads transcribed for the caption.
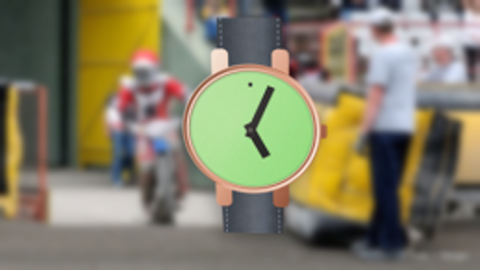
5:04
